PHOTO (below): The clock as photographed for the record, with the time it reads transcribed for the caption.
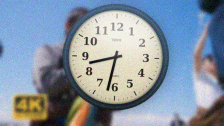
8:32
